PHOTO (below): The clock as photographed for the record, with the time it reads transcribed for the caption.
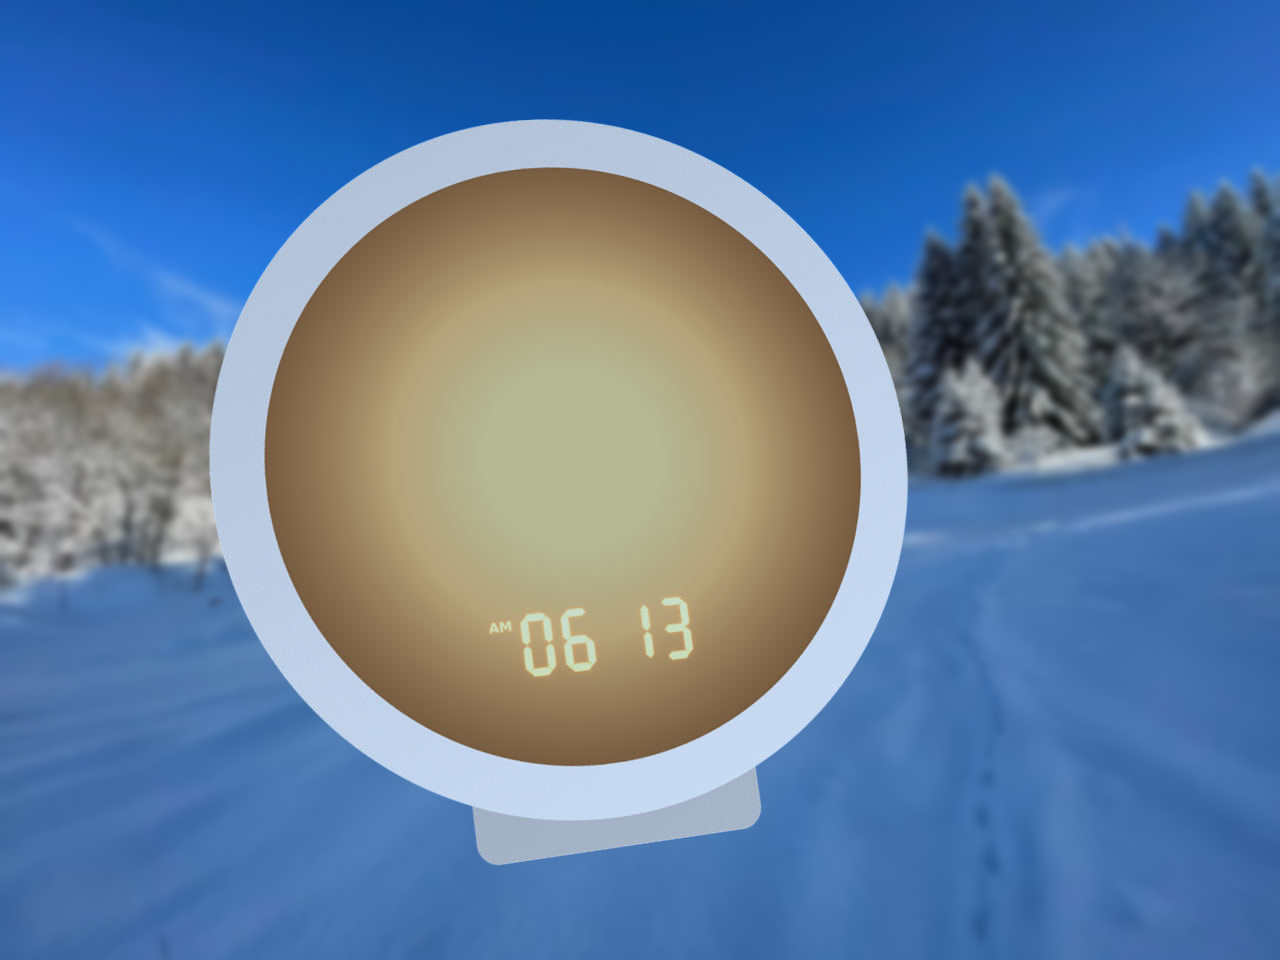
6:13
